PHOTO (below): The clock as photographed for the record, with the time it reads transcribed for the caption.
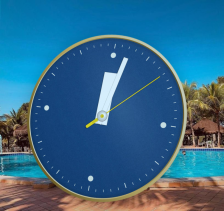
12:02:08
